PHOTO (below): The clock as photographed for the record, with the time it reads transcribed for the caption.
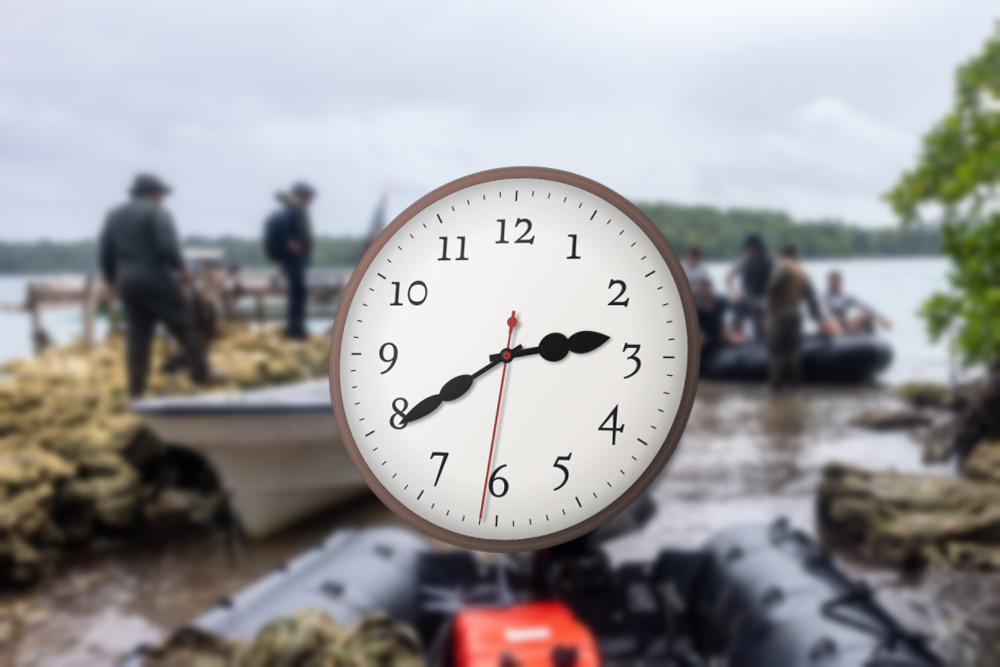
2:39:31
